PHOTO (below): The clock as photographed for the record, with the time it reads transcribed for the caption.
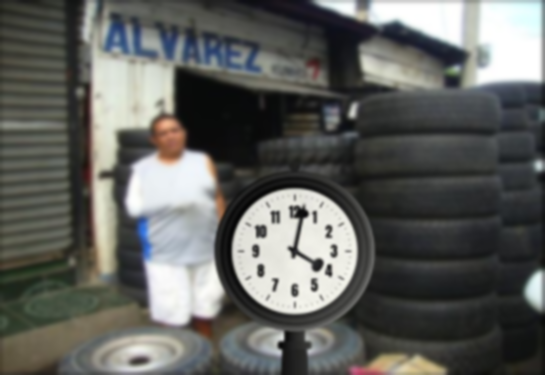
4:02
